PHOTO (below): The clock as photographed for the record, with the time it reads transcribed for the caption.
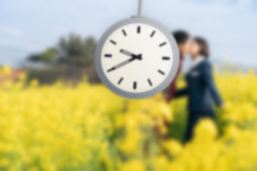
9:40
